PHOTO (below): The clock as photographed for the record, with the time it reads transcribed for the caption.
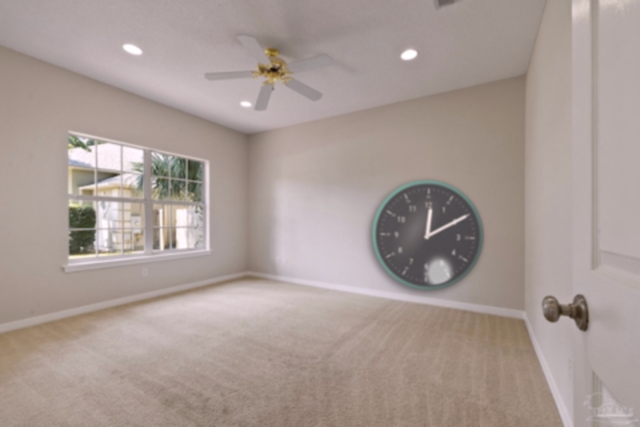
12:10
